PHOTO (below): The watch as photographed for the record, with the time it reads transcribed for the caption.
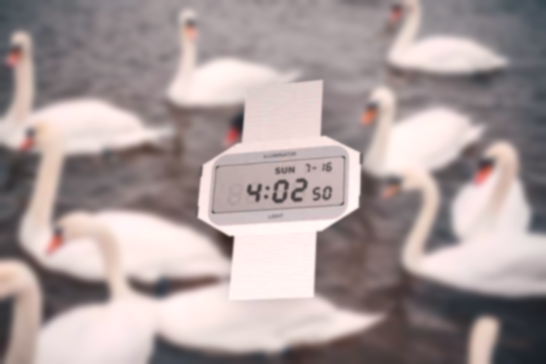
4:02:50
